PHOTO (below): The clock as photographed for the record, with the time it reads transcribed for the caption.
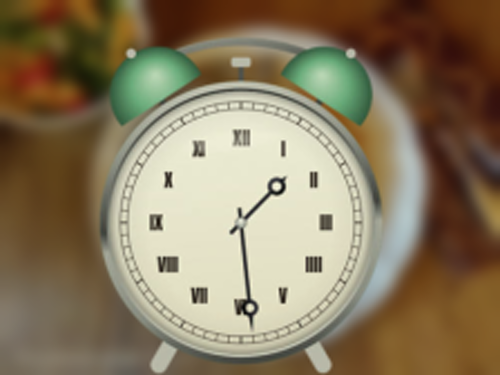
1:29
